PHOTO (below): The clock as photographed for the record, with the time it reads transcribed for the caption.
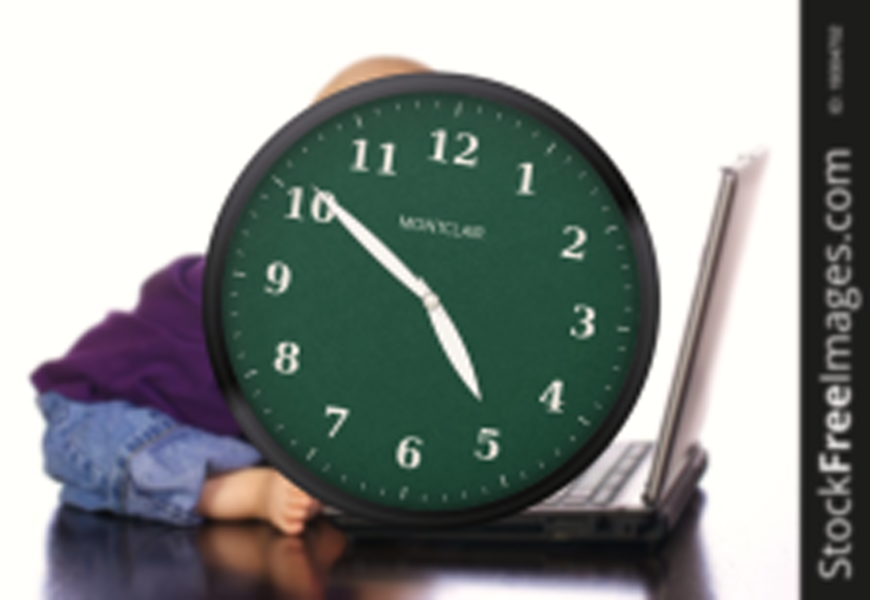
4:51
